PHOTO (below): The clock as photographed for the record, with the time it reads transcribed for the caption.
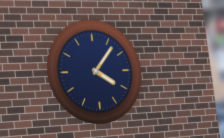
4:07
